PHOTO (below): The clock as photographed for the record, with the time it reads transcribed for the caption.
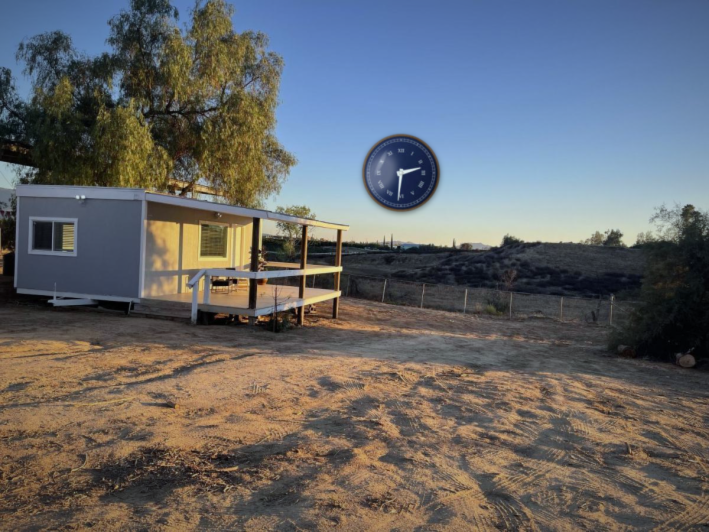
2:31
